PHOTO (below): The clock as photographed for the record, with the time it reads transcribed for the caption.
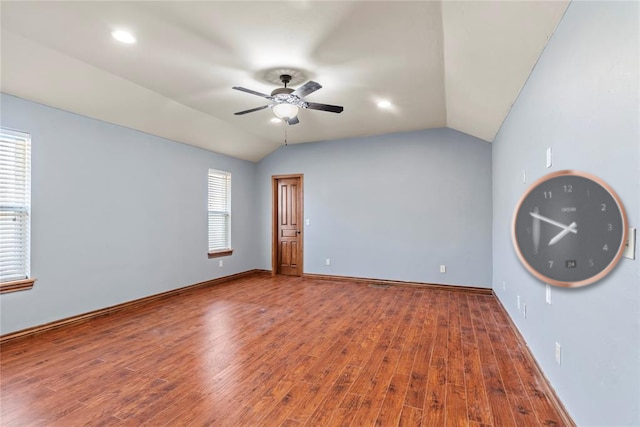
7:49
